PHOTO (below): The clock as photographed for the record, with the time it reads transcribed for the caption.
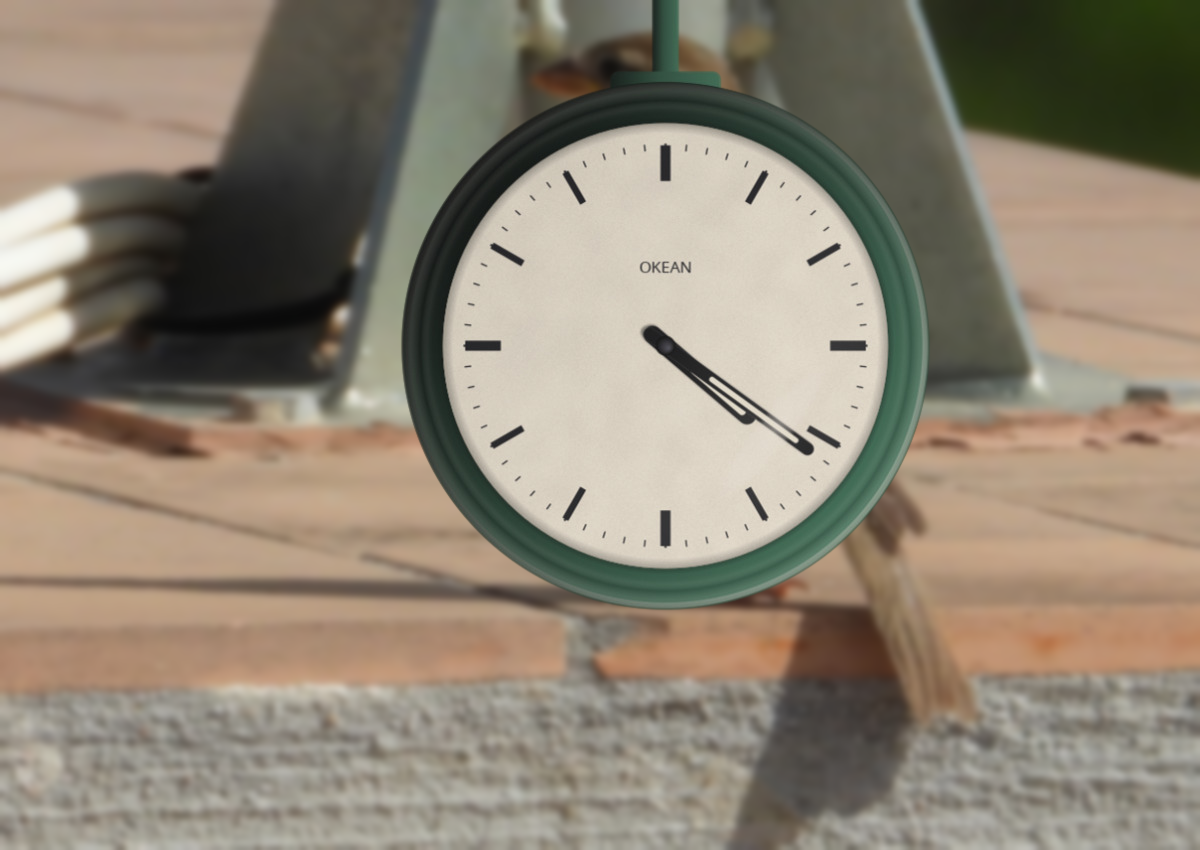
4:21
